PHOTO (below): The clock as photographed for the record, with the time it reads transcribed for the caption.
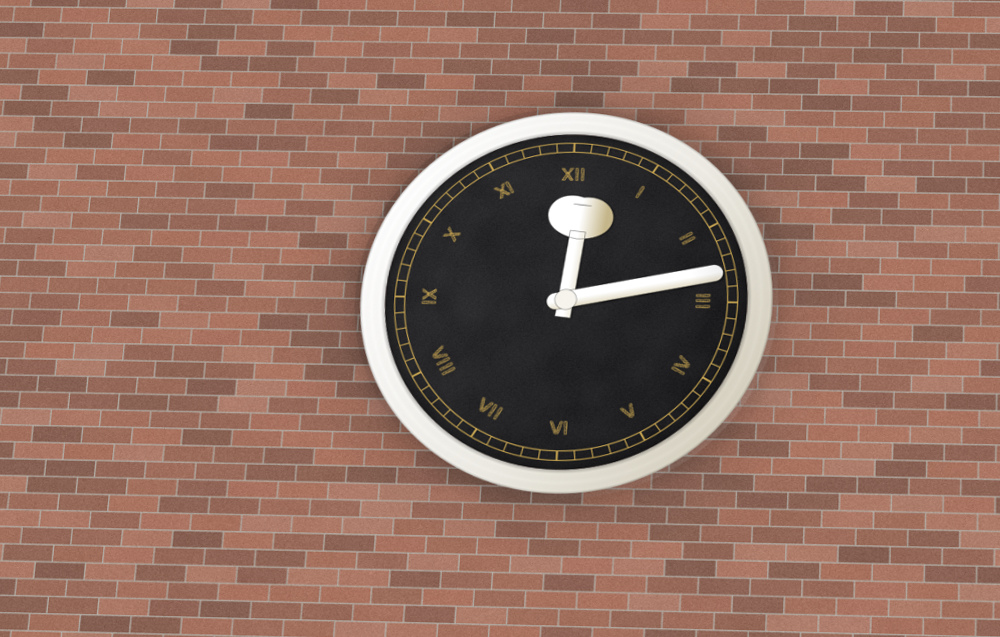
12:13
